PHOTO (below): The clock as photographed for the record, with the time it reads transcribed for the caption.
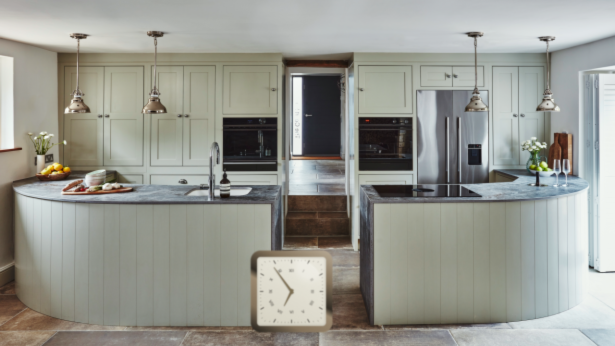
6:54
